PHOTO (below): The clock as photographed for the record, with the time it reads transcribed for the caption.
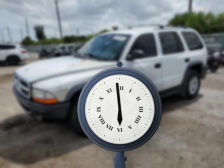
5:59
